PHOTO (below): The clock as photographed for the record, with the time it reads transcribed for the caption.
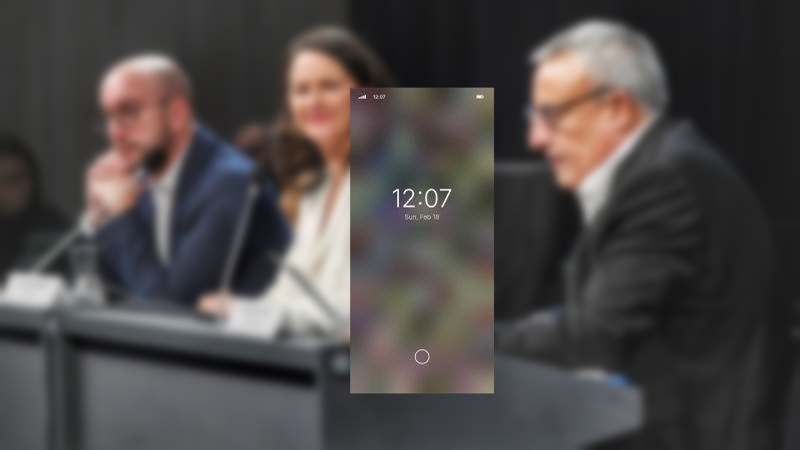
12:07
